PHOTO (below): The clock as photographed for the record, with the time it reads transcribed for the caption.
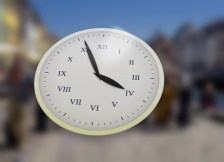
3:56
